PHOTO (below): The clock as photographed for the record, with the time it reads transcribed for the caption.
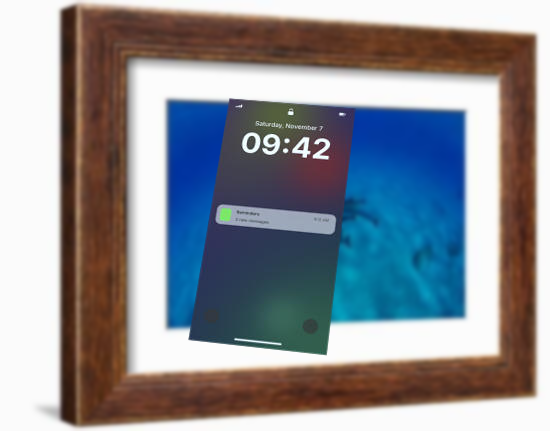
9:42
